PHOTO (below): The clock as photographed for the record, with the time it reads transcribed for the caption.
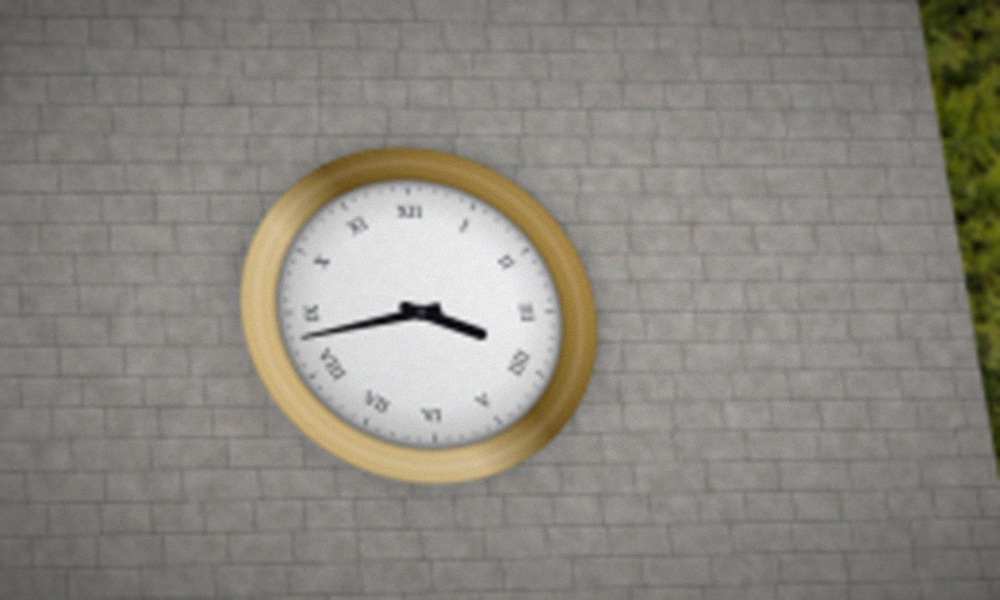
3:43
